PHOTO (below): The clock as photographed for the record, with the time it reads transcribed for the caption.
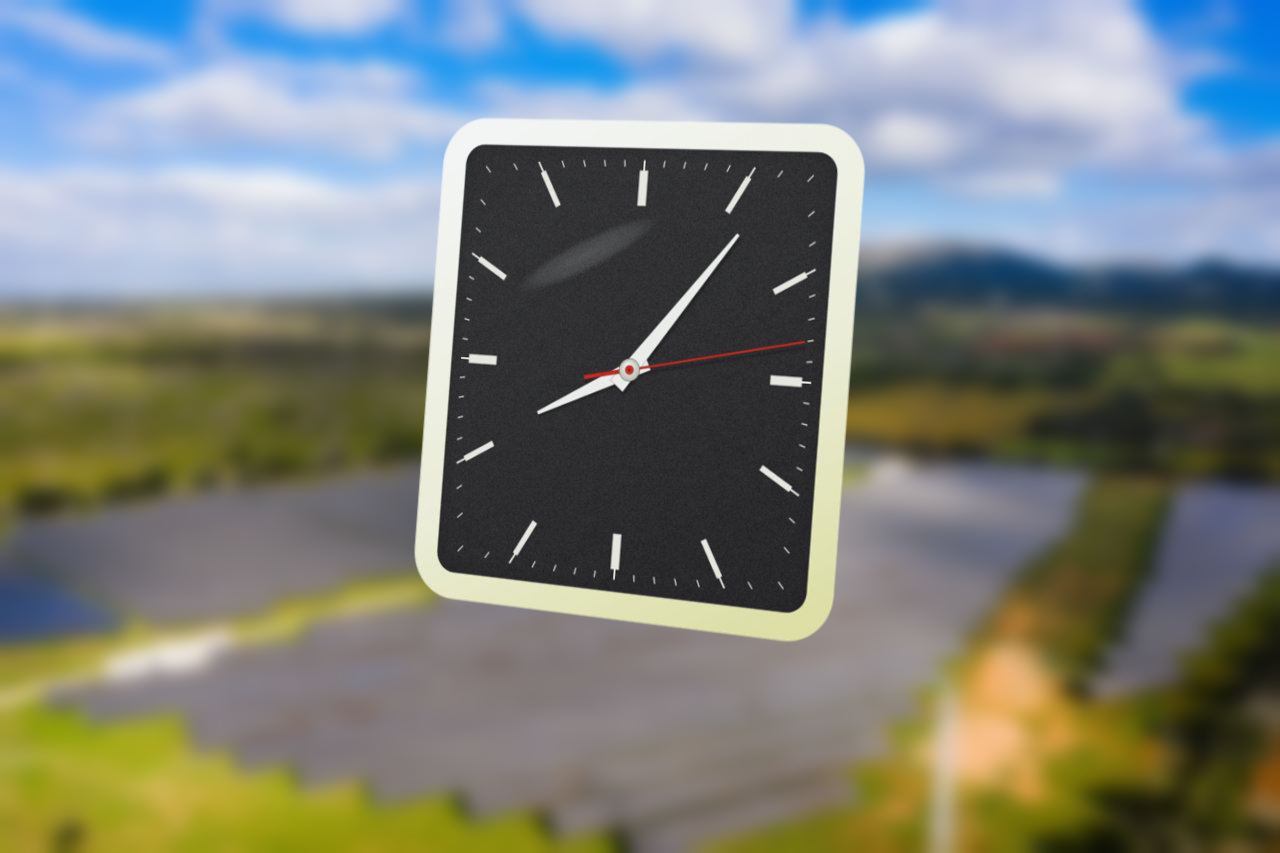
8:06:13
